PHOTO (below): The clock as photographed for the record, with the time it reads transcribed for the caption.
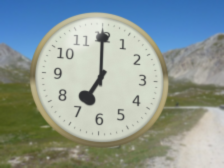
7:00
